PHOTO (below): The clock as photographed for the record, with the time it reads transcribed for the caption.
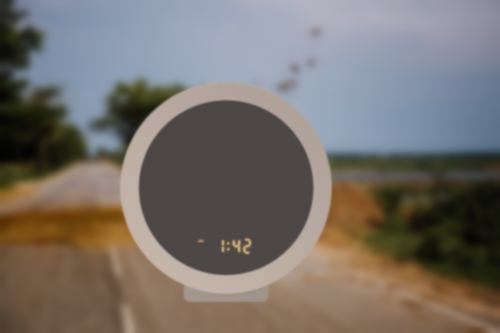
1:42
